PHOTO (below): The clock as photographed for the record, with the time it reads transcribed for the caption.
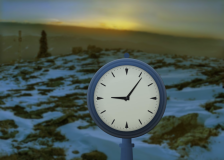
9:06
